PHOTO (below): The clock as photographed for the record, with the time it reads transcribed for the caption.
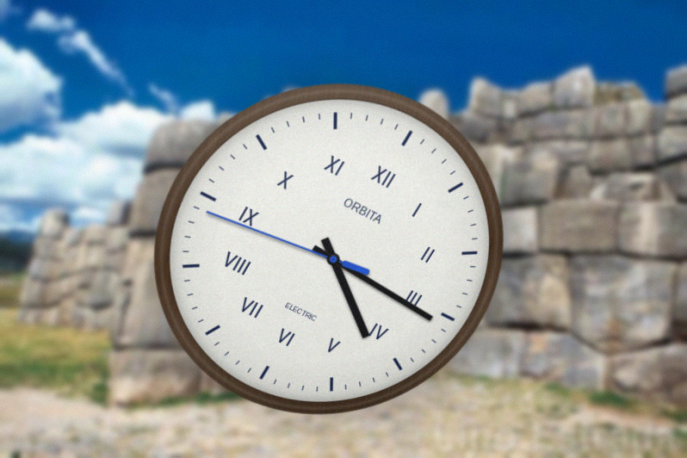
4:15:44
